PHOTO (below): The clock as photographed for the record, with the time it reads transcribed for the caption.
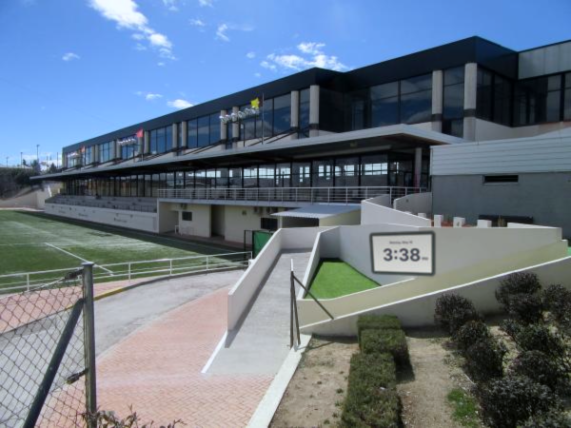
3:38
